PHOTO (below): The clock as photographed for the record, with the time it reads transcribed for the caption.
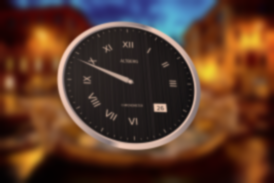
9:49
